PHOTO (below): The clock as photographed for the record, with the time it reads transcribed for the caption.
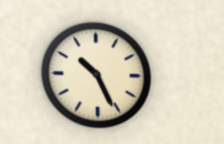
10:26
